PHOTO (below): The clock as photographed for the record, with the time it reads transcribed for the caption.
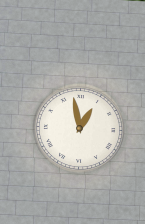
12:58
